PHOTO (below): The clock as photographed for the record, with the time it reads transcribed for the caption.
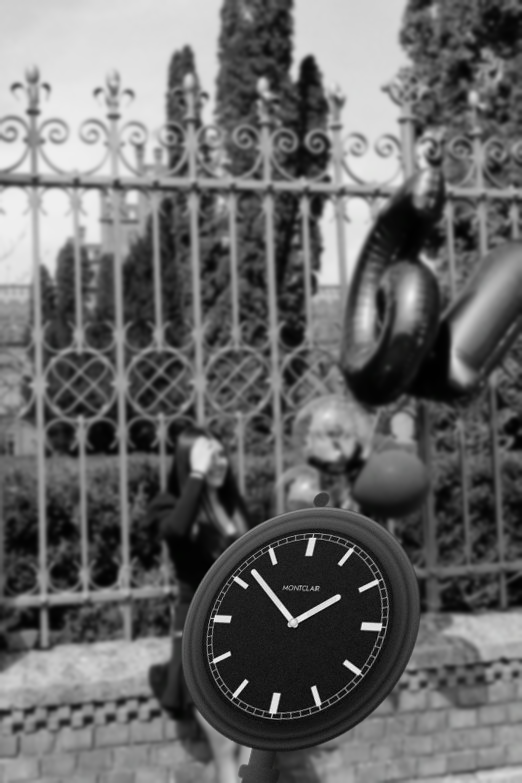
1:52
